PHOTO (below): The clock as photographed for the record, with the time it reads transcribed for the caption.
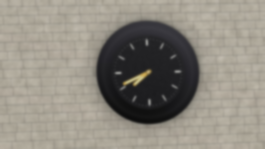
7:41
